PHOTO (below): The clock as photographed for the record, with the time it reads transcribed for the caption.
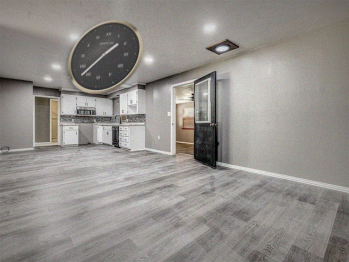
1:37
